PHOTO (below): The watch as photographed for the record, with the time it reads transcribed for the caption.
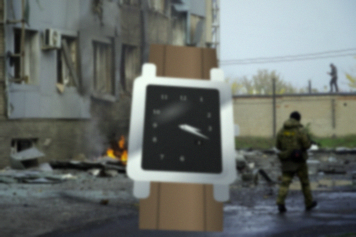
3:19
